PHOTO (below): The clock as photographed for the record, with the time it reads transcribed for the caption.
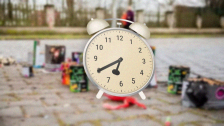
6:40
